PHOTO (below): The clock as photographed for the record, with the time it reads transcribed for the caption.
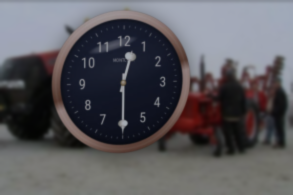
12:30
